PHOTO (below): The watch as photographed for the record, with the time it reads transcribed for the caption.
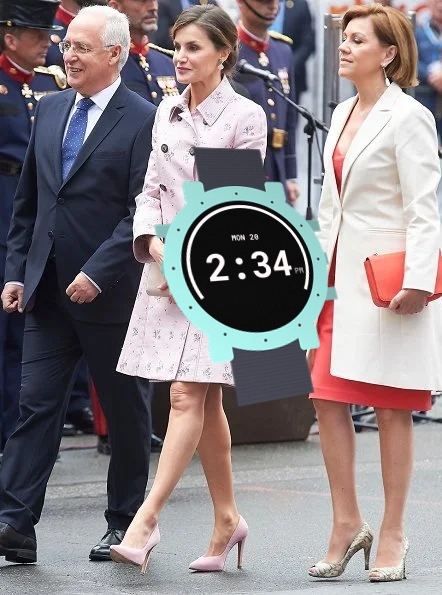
2:34
